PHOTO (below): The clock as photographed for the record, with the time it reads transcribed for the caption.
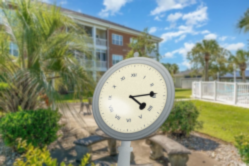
4:14
